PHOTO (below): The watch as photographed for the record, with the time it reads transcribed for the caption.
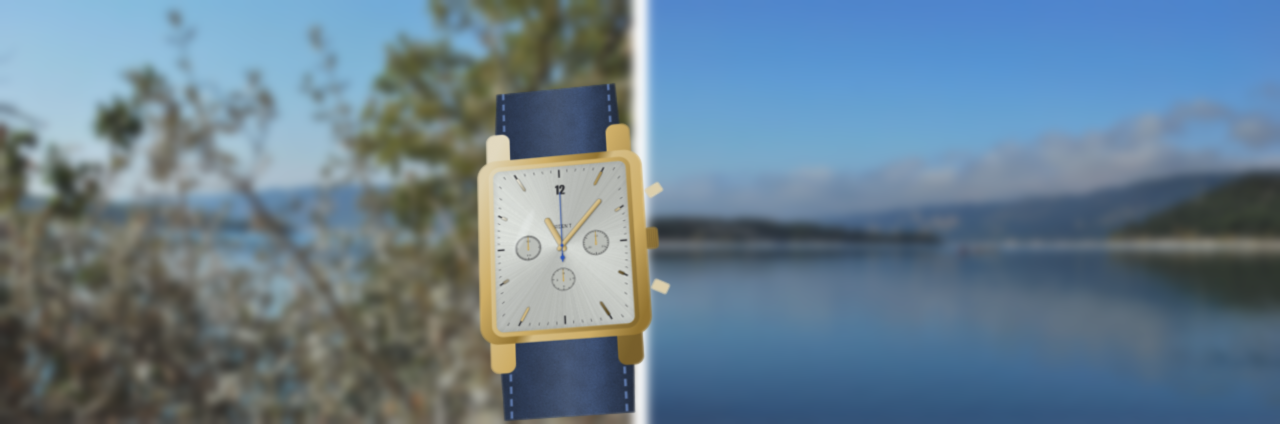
11:07
